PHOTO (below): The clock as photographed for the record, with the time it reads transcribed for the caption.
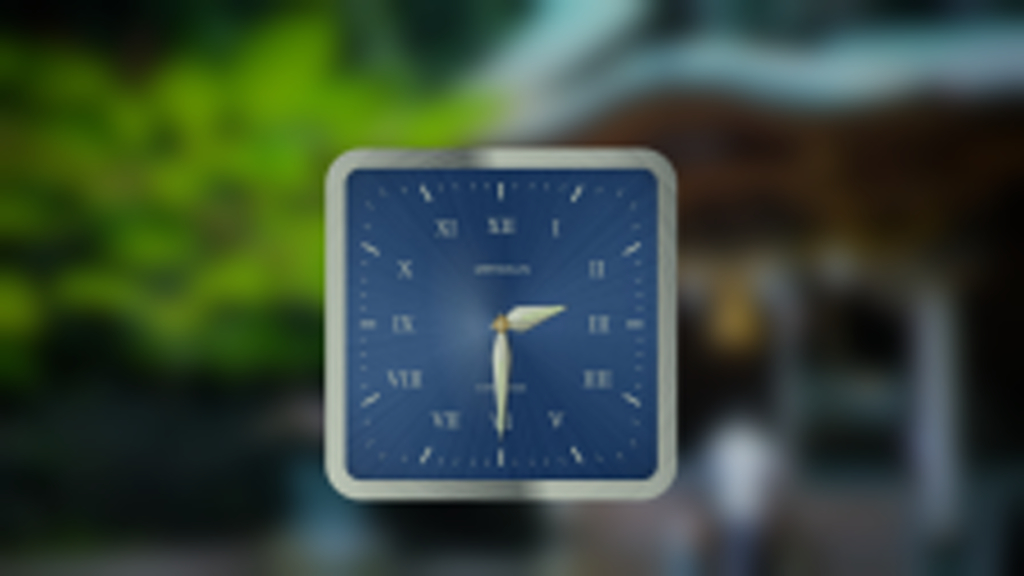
2:30
